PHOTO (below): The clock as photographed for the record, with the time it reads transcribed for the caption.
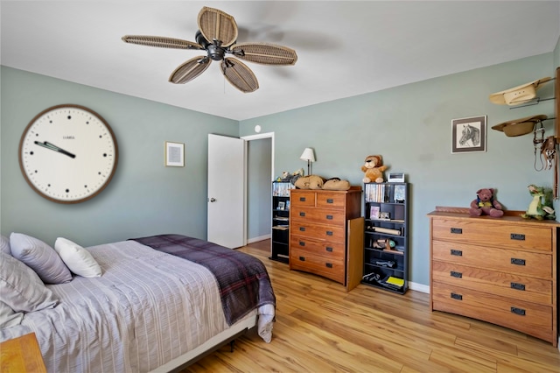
9:48
